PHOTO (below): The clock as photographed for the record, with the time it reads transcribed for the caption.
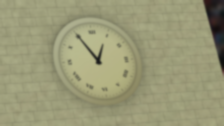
12:55
